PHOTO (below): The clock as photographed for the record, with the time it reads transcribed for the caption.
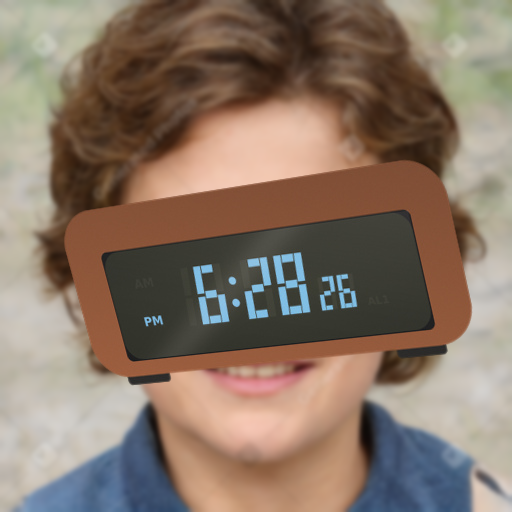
6:28:26
